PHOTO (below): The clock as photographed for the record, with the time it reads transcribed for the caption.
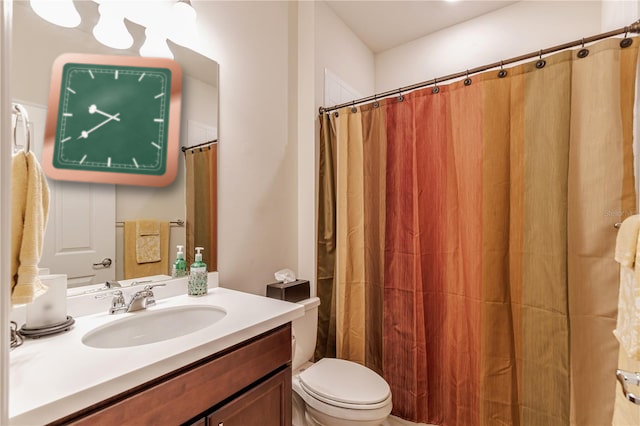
9:39
